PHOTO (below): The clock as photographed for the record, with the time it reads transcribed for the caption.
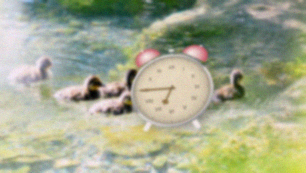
6:45
